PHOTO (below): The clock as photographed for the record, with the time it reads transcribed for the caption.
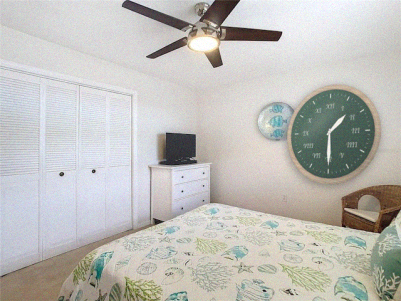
1:30
